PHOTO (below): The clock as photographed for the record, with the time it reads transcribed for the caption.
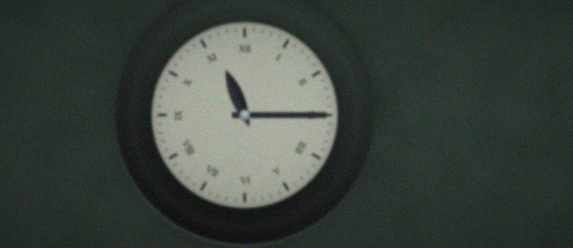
11:15
